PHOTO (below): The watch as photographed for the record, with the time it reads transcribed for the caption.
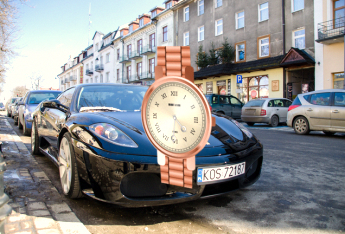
4:31
